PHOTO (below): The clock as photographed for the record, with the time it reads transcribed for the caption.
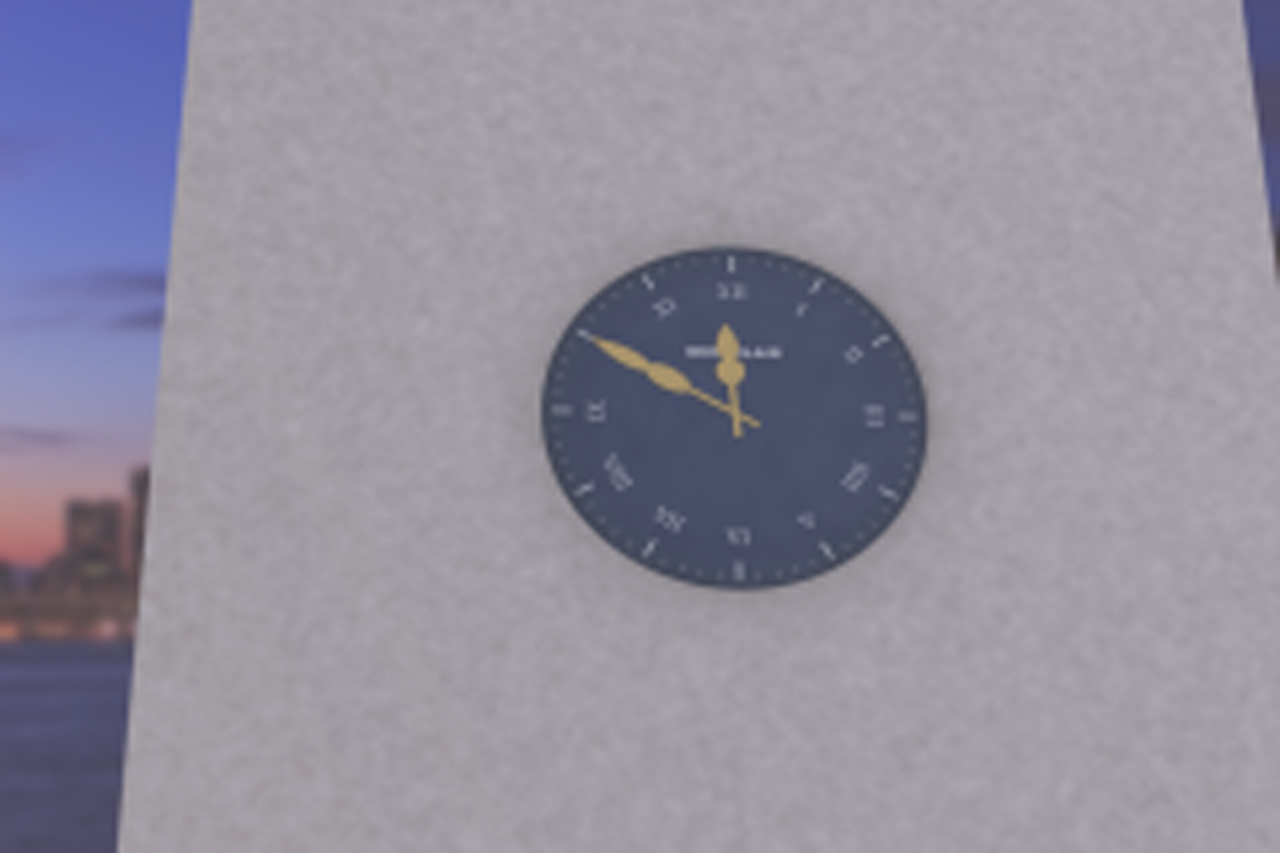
11:50
